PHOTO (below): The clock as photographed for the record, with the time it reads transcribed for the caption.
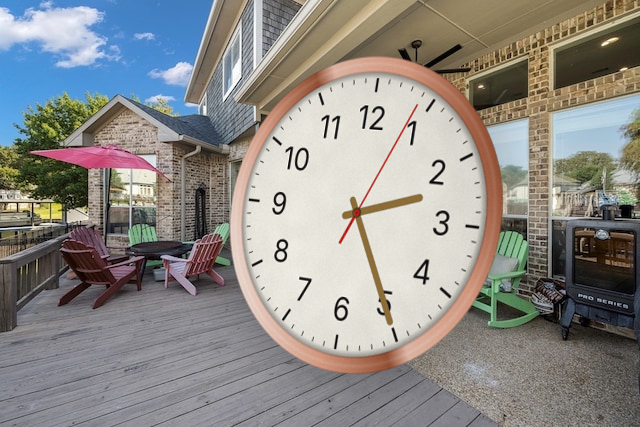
2:25:04
